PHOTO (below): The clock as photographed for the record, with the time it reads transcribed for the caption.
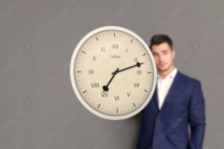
7:12
